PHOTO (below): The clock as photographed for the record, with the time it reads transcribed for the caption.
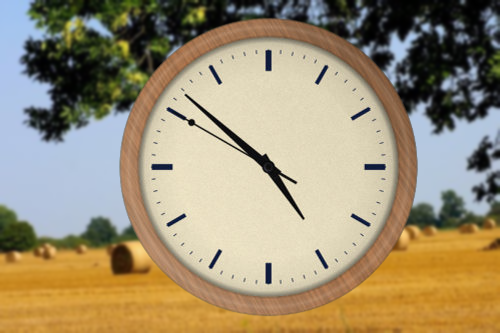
4:51:50
